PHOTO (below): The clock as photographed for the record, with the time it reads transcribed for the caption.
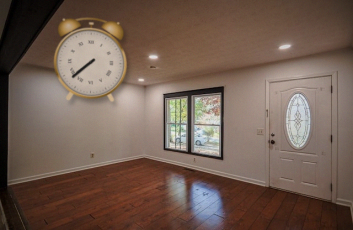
7:38
